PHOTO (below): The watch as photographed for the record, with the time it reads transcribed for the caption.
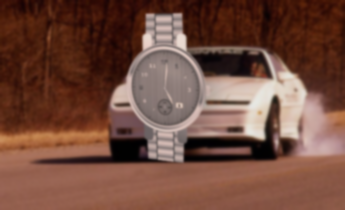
5:01
